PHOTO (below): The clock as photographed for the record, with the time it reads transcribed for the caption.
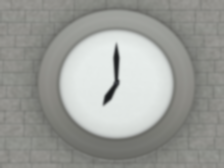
7:00
